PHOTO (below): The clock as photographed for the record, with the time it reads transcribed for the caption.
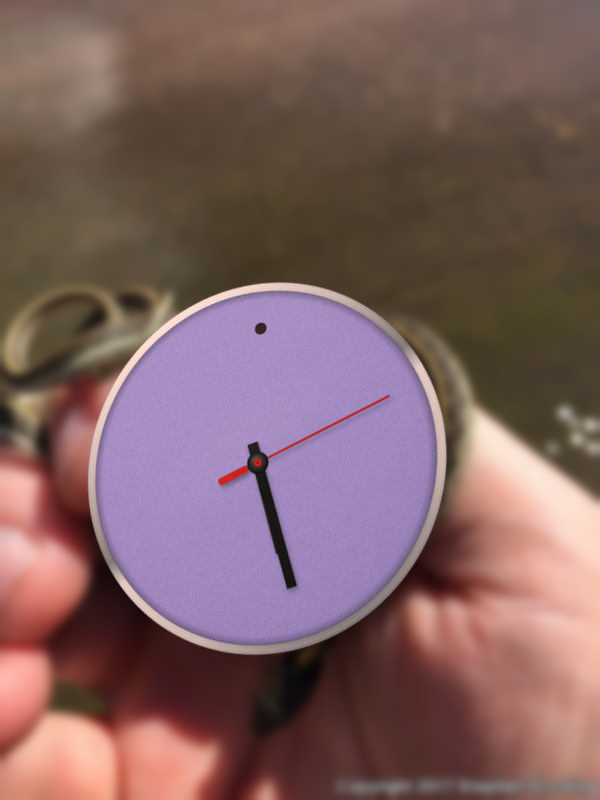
5:27:11
